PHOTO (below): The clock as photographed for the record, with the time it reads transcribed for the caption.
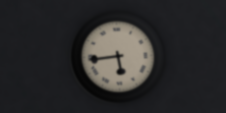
5:44
